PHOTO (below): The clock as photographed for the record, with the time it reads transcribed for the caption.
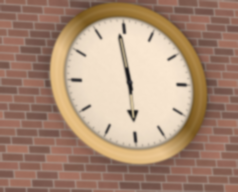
5:59
